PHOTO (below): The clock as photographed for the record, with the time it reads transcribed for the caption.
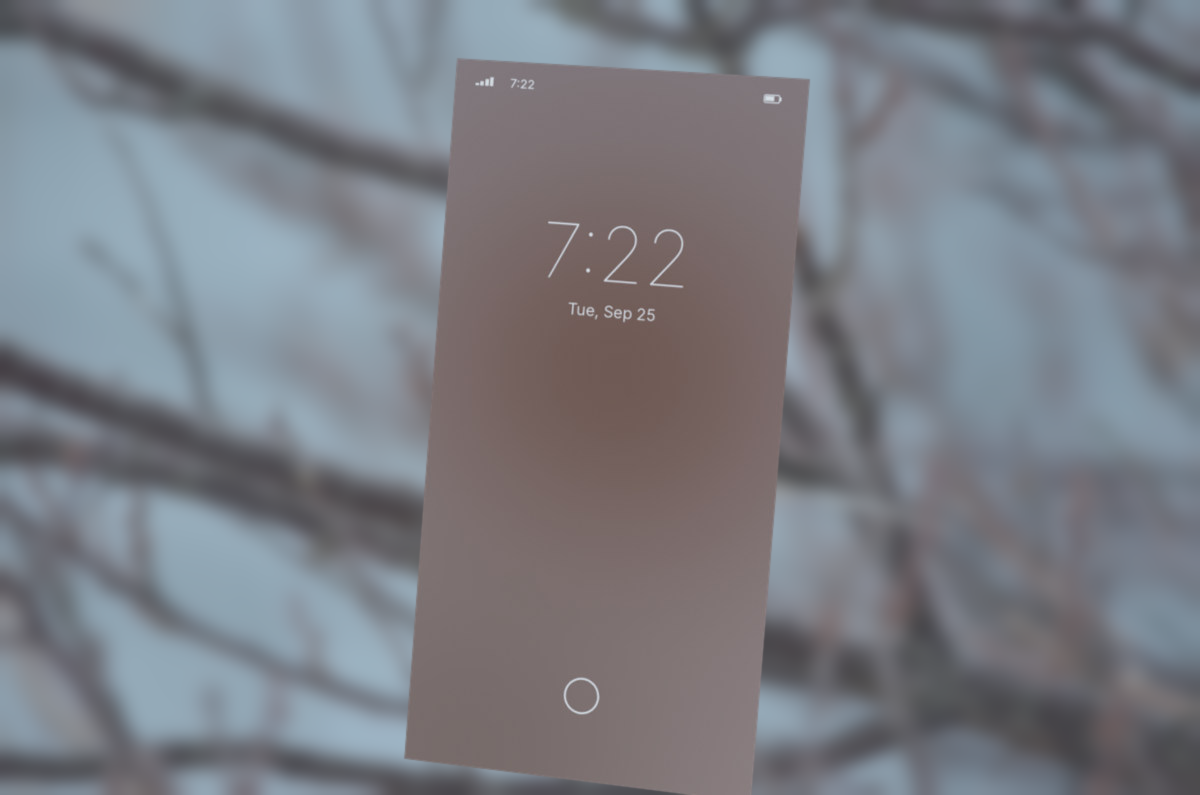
7:22
